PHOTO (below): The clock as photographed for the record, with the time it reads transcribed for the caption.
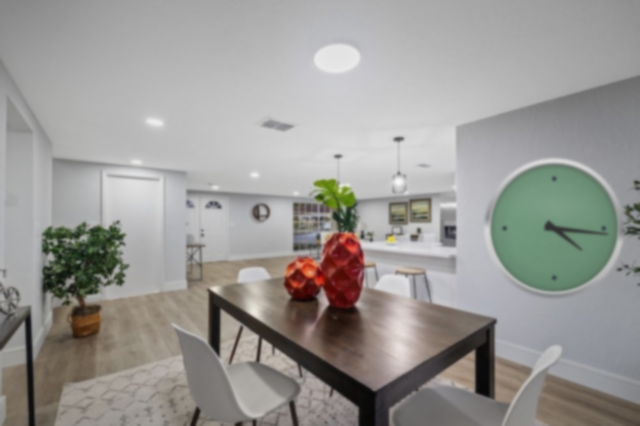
4:16
